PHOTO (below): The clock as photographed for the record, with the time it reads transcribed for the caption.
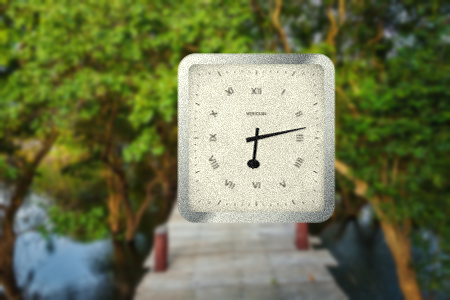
6:13
